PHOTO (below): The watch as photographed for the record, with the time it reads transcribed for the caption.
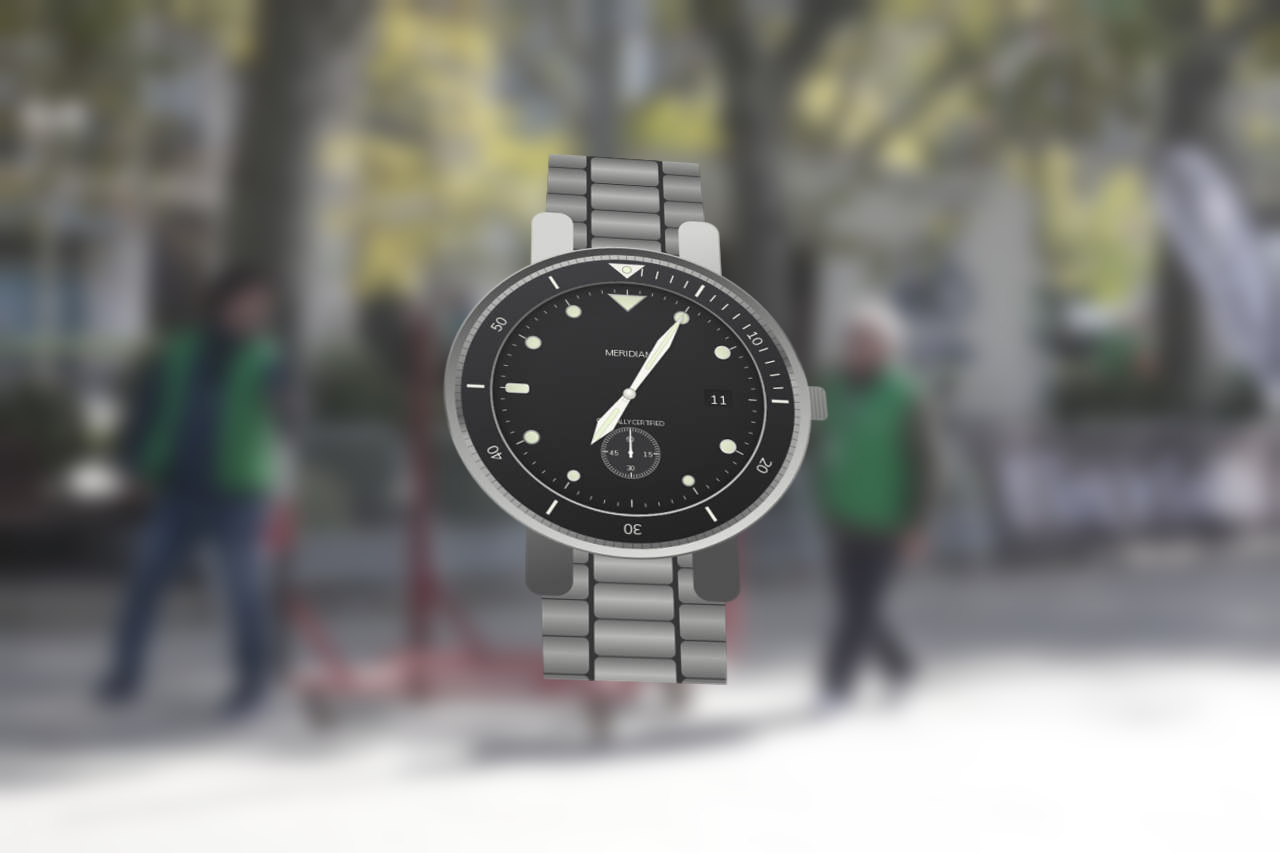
7:05
